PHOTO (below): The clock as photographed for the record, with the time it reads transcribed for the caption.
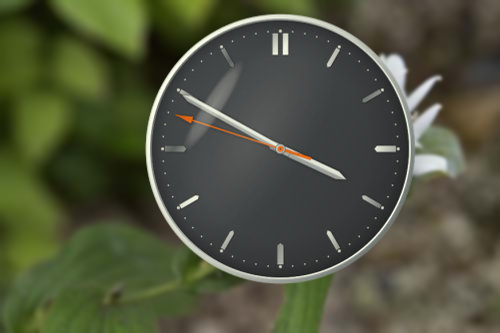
3:49:48
